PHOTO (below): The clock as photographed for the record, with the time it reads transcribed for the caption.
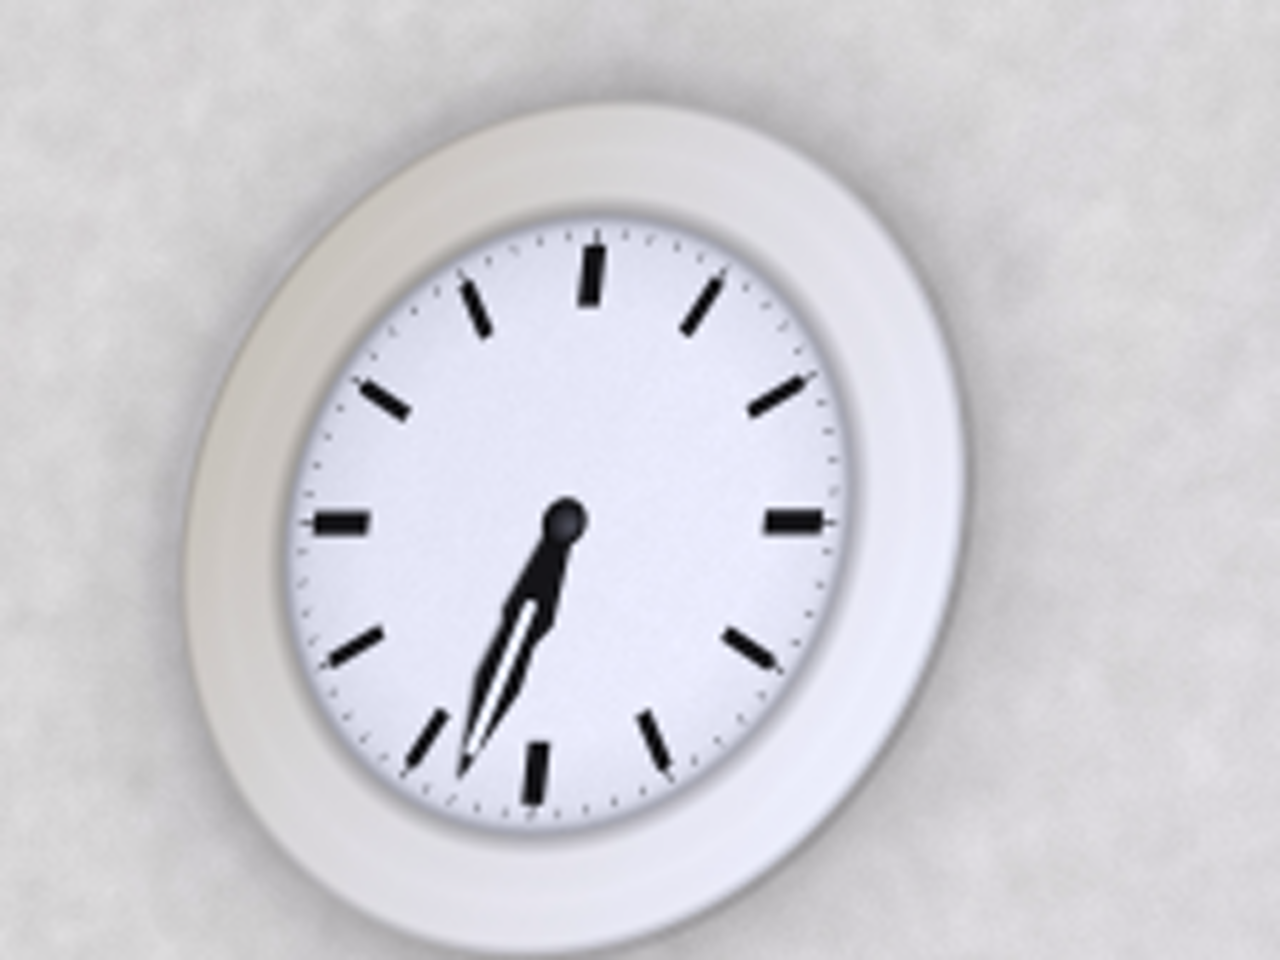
6:33
